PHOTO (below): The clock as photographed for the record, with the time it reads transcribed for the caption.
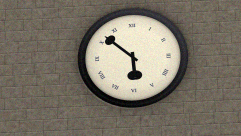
5:52
